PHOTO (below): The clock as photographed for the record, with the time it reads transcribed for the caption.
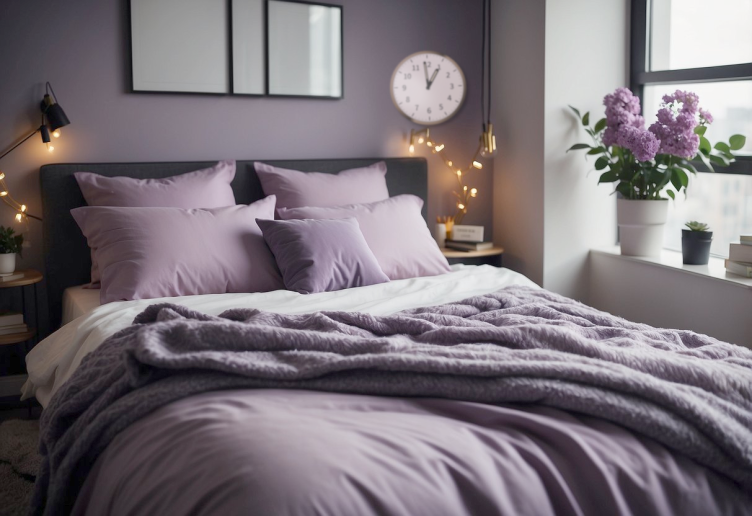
12:59
